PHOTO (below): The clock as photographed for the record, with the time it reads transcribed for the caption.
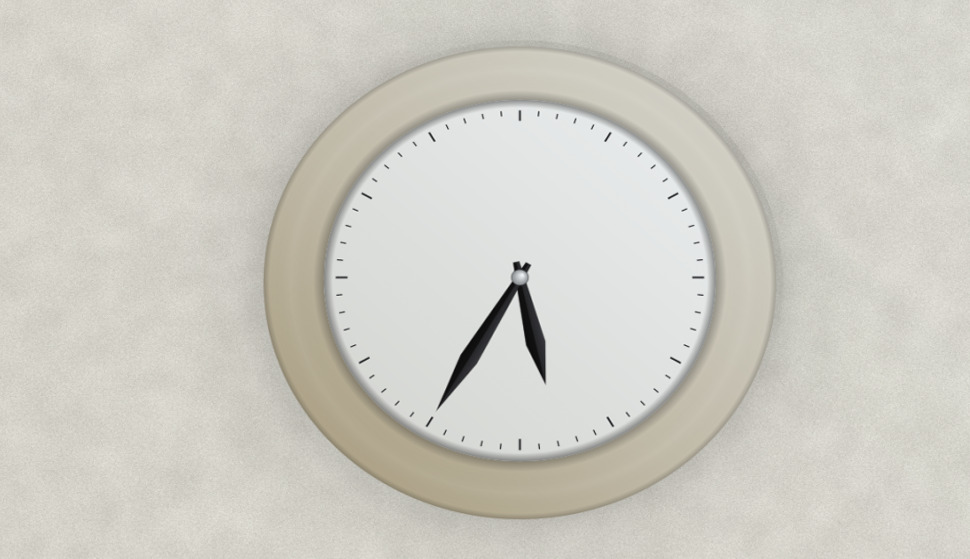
5:35
